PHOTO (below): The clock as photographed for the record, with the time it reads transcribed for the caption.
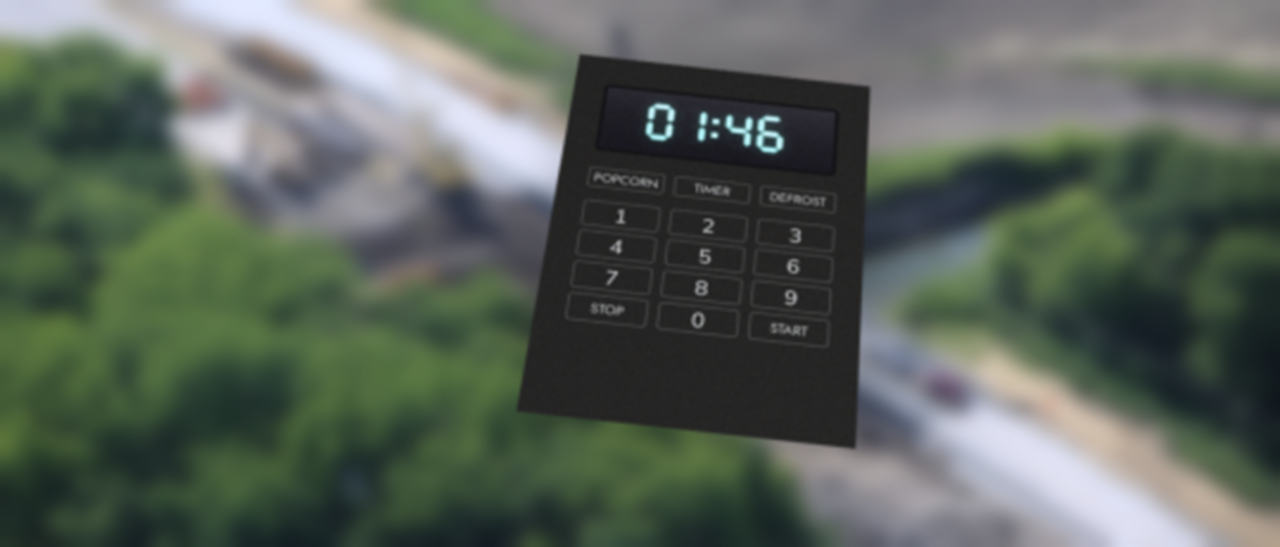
1:46
